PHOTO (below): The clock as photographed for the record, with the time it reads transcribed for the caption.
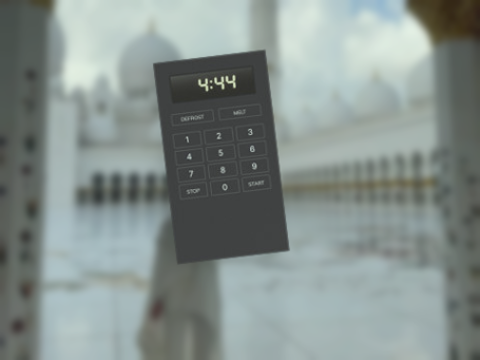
4:44
